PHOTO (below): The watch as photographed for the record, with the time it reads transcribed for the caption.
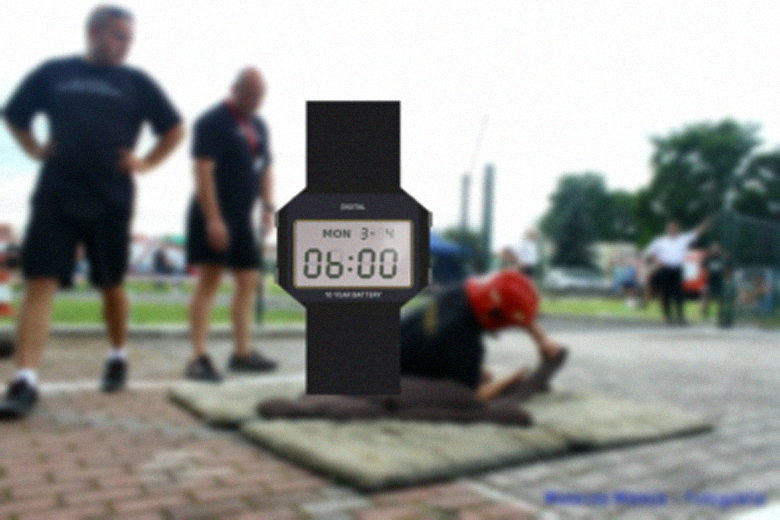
6:00
